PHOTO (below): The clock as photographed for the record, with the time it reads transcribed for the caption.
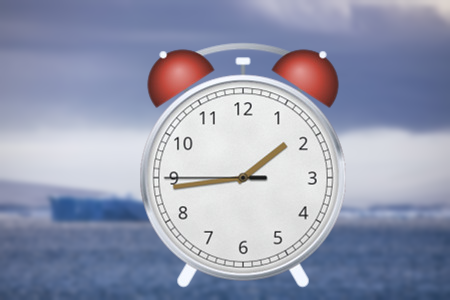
1:43:45
